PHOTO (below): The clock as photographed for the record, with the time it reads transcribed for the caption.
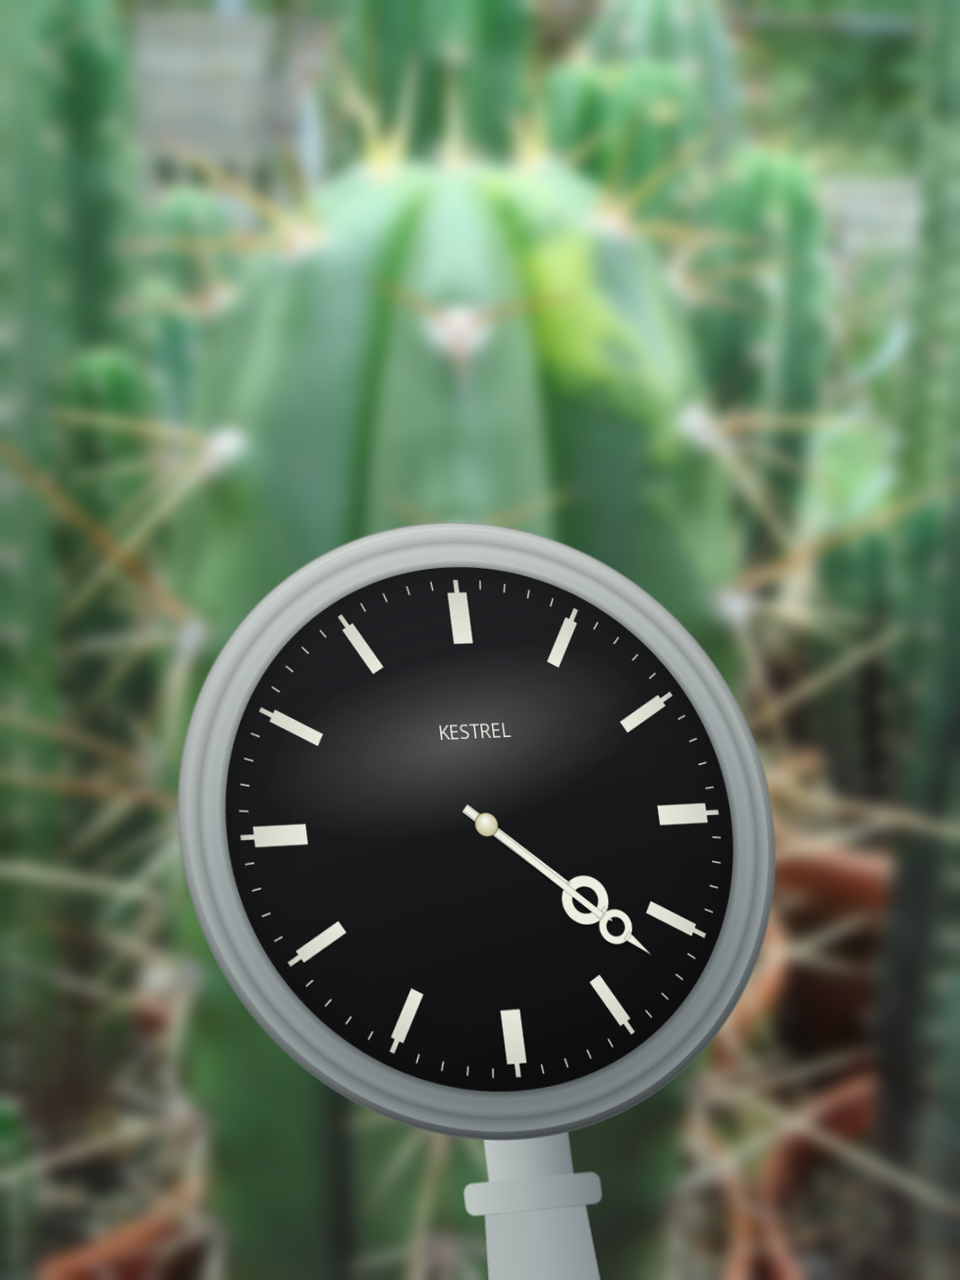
4:22
